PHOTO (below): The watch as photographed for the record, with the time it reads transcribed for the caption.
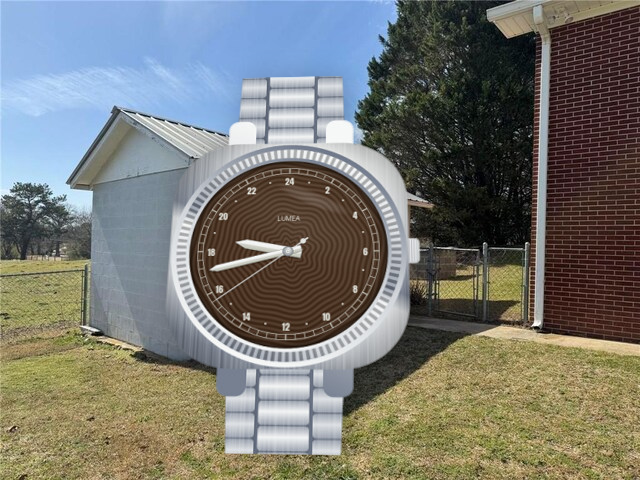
18:42:39
